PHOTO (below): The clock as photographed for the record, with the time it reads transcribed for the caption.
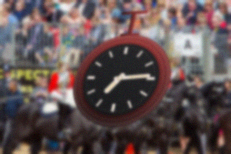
7:14
